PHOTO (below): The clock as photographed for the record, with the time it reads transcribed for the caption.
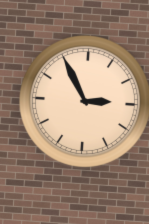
2:55
